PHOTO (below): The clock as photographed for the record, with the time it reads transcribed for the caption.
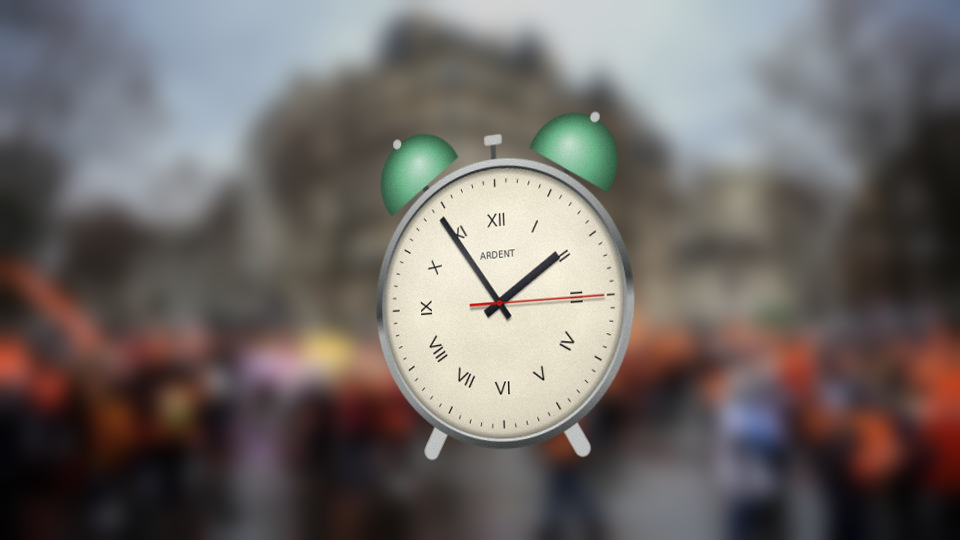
1:54:15
